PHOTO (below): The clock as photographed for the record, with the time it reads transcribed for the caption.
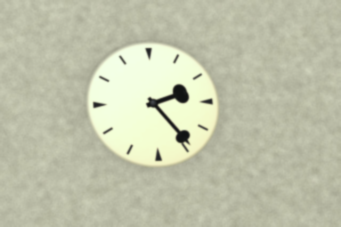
2:24
